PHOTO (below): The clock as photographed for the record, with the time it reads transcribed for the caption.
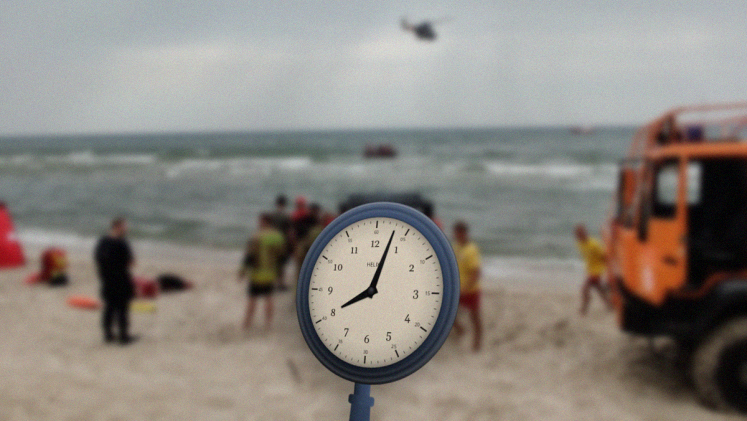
8:03
